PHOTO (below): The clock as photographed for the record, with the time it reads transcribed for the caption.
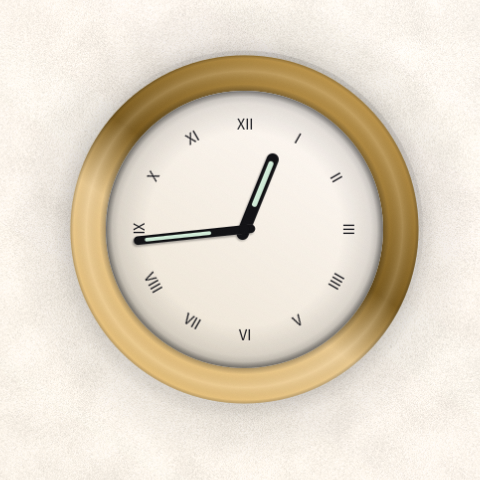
12:44
